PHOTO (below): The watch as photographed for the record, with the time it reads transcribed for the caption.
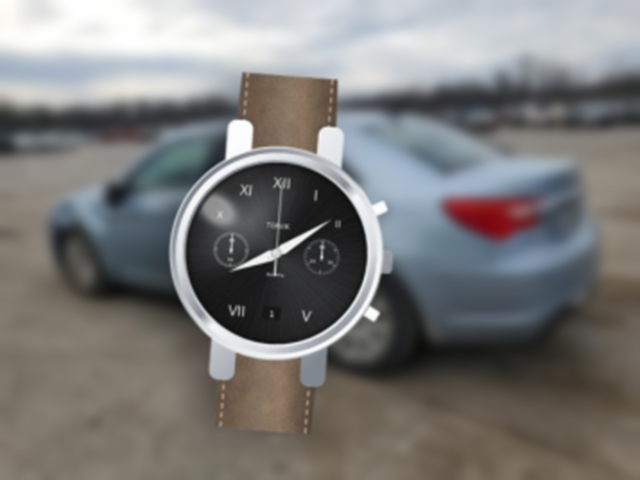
8:09
